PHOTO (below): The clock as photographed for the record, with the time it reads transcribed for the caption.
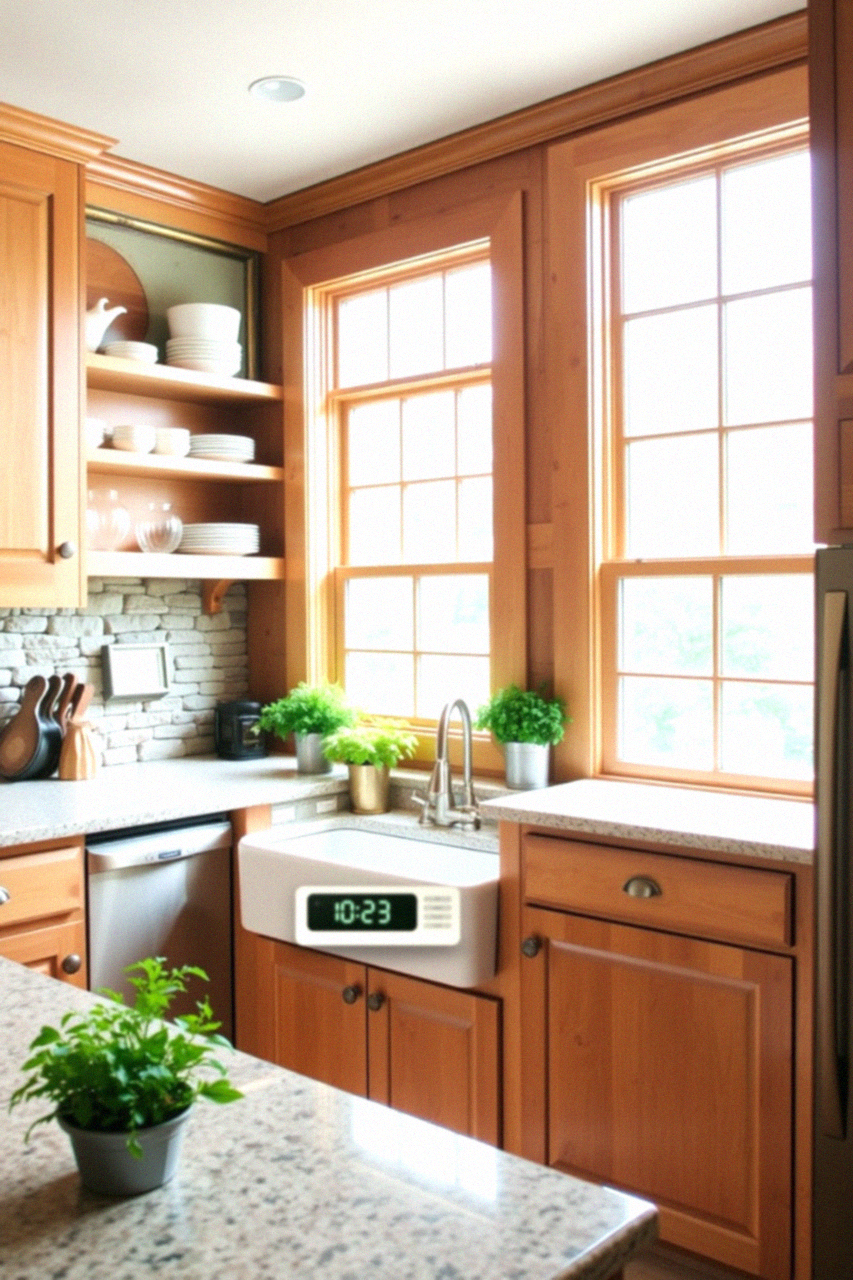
10:23
